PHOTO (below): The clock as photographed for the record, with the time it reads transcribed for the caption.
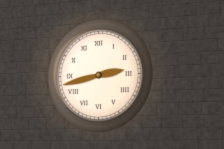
2:43
